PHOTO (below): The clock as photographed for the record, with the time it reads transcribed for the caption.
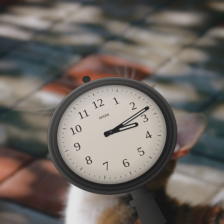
3:13
